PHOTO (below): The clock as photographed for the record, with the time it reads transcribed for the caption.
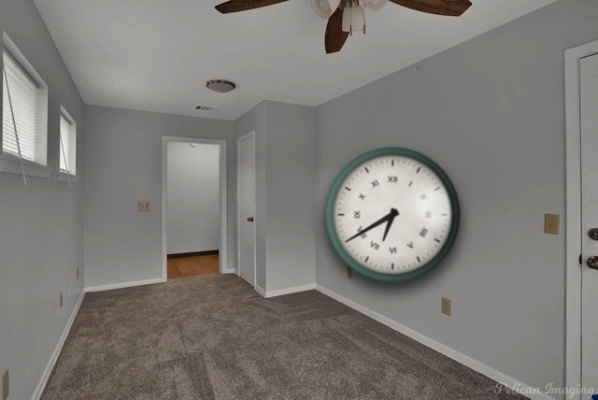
6:40
